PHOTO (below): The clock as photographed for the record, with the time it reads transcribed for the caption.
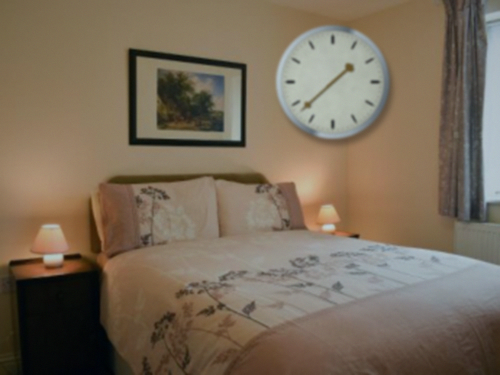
1:38
